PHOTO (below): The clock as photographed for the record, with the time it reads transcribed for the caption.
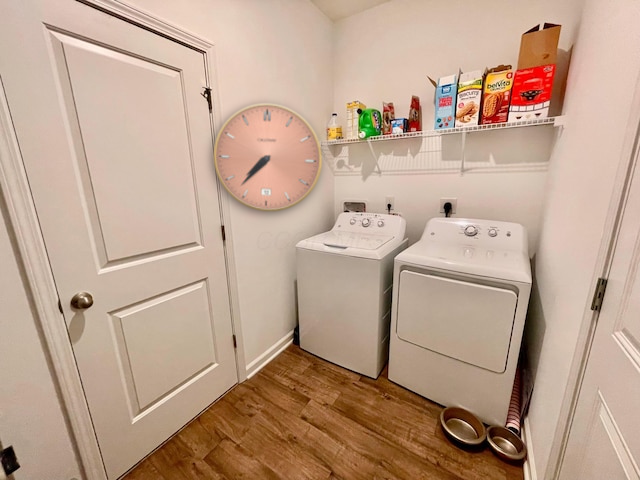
7:37
